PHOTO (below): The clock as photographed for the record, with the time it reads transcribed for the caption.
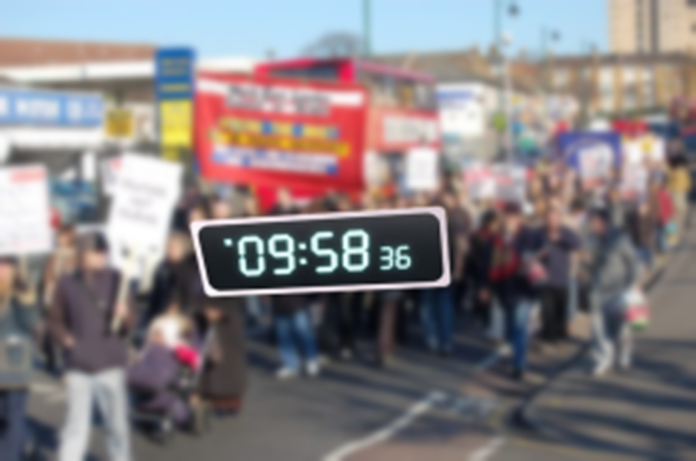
9:58:36
